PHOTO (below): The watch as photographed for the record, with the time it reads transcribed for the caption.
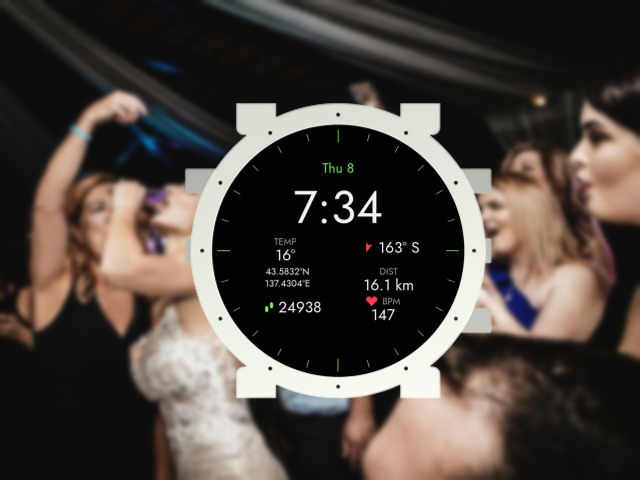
7:34
